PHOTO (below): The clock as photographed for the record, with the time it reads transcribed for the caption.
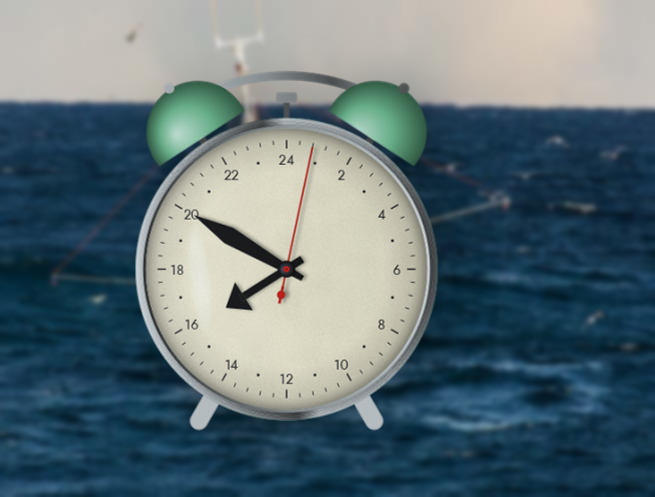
15:50:02
